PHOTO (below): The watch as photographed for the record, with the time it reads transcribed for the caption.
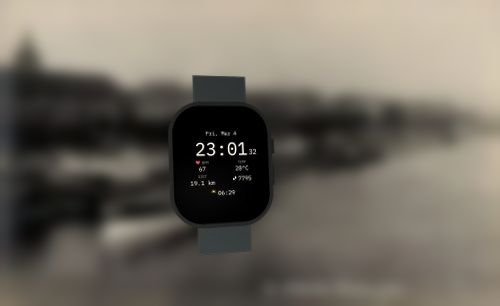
23:01:32
